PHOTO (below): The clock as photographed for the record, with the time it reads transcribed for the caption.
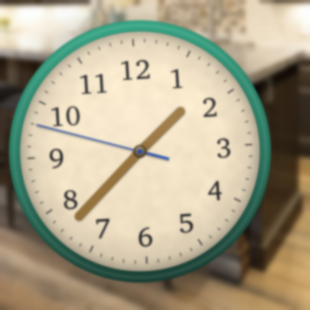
1:37:48
